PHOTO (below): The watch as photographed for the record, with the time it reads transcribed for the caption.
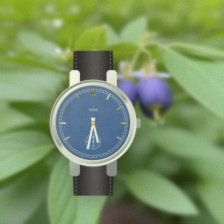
5:32
